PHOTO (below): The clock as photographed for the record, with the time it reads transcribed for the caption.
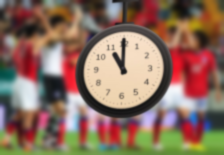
11:00
